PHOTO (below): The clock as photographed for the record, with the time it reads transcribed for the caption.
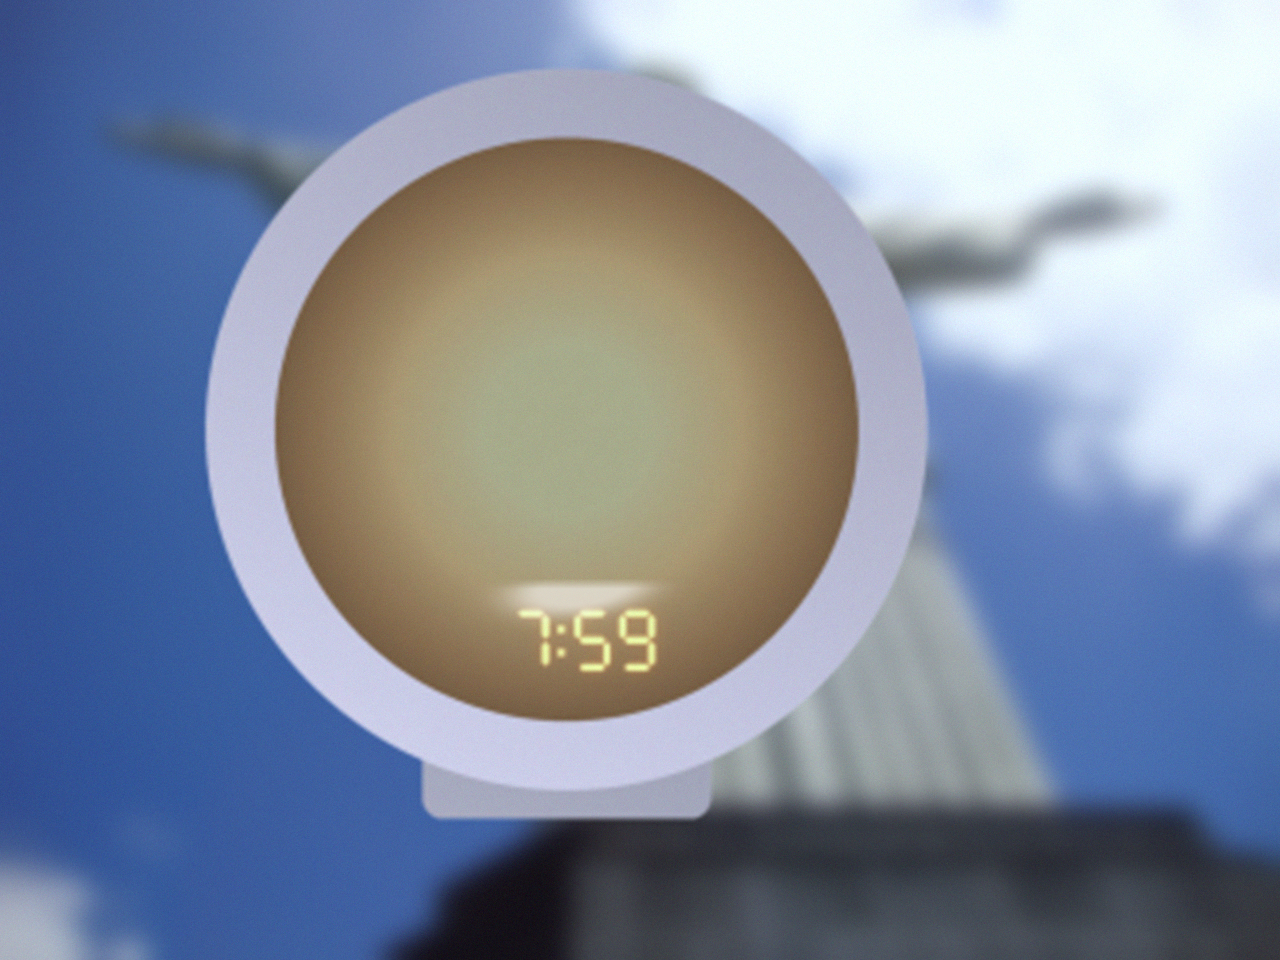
7:59
